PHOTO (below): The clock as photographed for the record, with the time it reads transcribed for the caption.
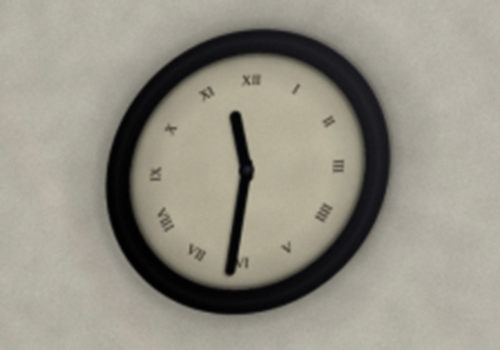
11:31
